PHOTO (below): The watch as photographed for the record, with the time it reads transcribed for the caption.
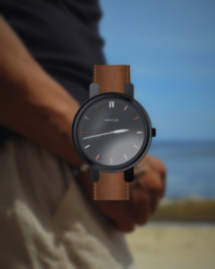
2:43
